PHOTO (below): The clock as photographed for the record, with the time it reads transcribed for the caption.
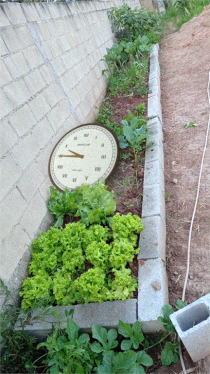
9:45
